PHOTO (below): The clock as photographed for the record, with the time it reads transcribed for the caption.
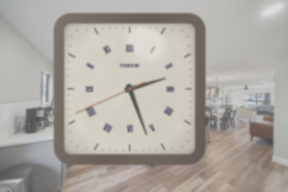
2:26:41
